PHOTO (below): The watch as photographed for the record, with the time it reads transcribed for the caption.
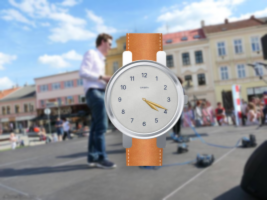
4:19
